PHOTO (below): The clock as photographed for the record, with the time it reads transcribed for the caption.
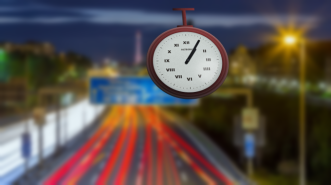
1:05
